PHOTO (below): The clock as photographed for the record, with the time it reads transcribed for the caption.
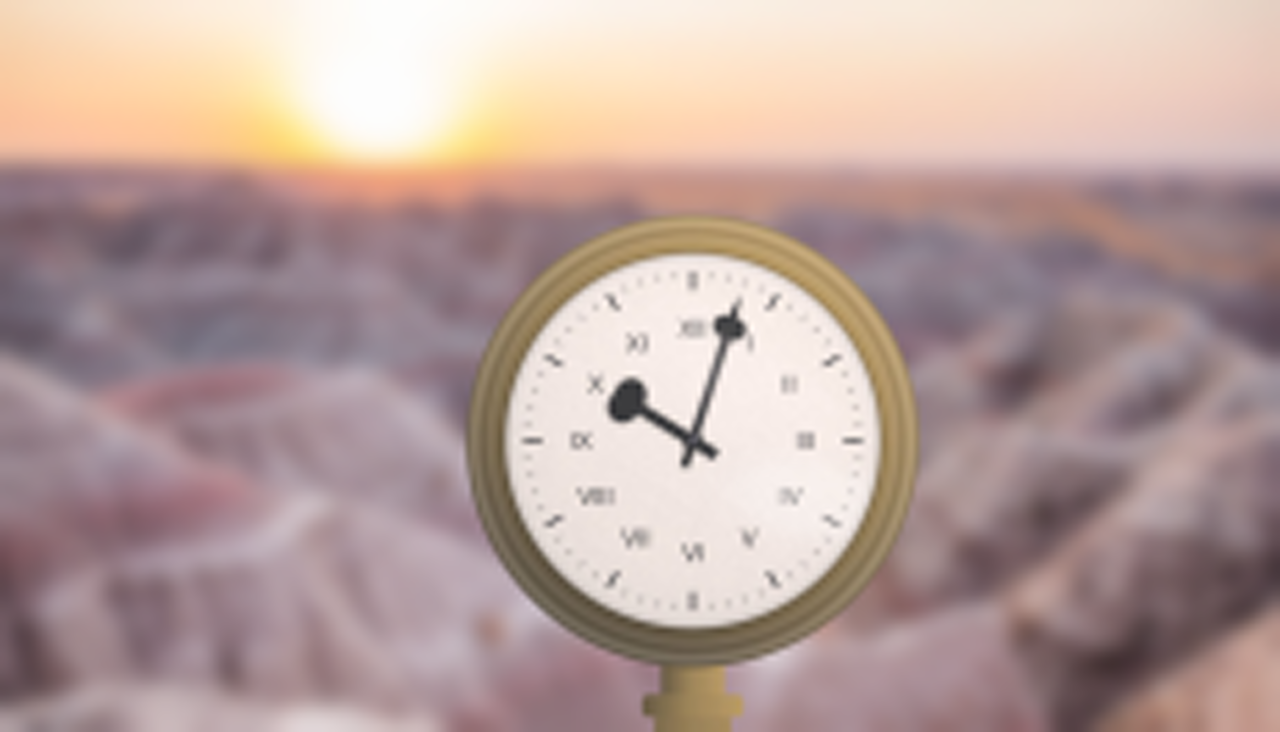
10:03
